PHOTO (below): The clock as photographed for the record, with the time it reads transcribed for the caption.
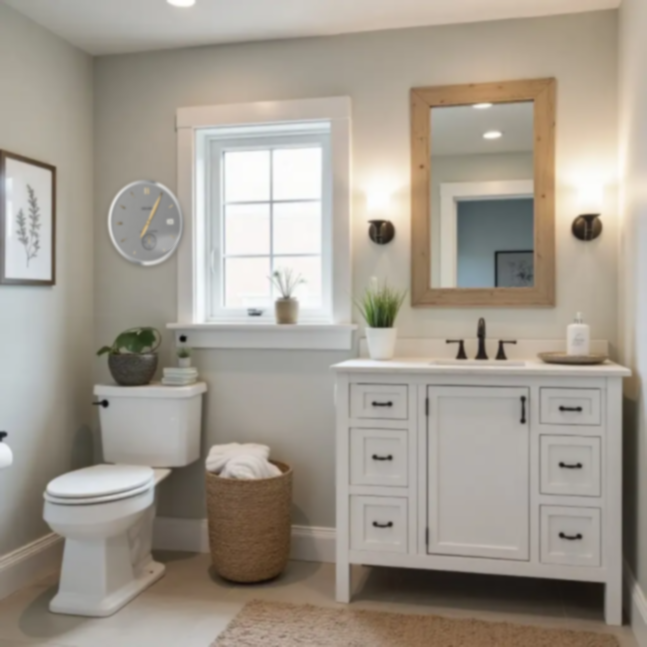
7:05
